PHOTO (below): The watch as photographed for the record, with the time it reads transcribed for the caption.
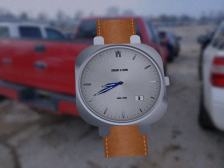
8:41
